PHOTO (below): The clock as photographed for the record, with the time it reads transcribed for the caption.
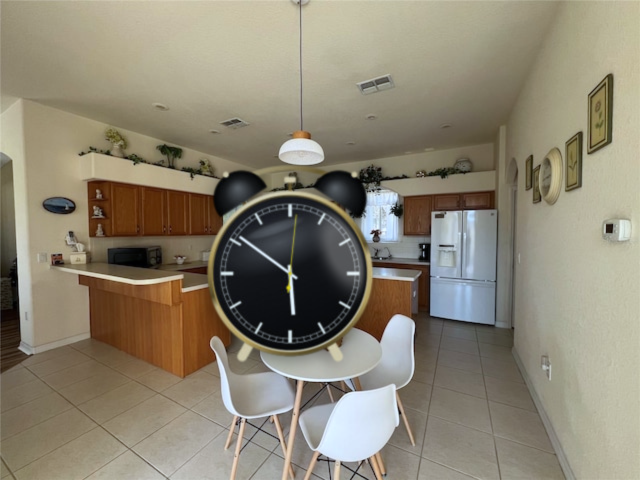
5:51:01
